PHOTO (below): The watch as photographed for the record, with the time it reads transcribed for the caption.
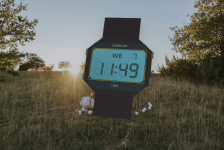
11:49
